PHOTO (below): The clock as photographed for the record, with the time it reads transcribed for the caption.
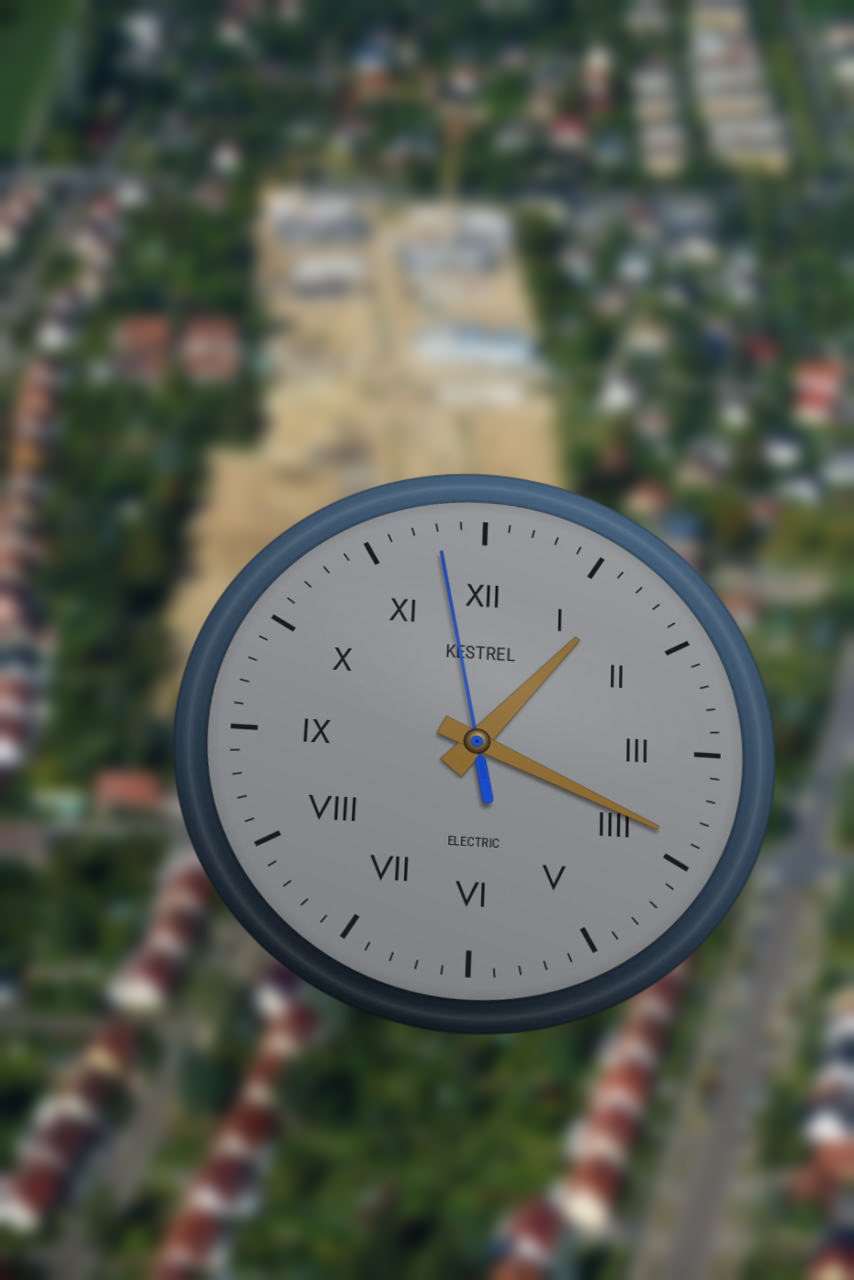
1:18:58
